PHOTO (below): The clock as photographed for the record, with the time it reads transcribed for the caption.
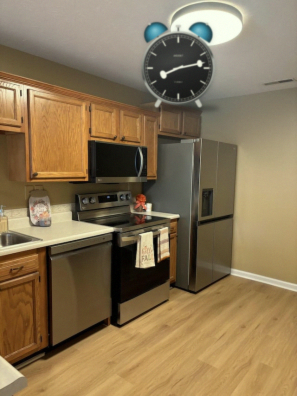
8:13
